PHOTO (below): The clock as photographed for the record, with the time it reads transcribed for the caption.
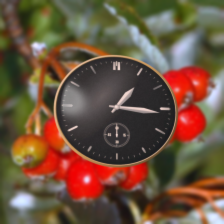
1:16
